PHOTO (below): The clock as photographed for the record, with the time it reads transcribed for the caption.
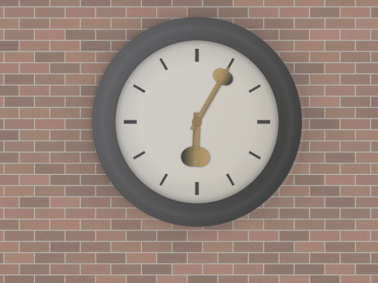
6:05
